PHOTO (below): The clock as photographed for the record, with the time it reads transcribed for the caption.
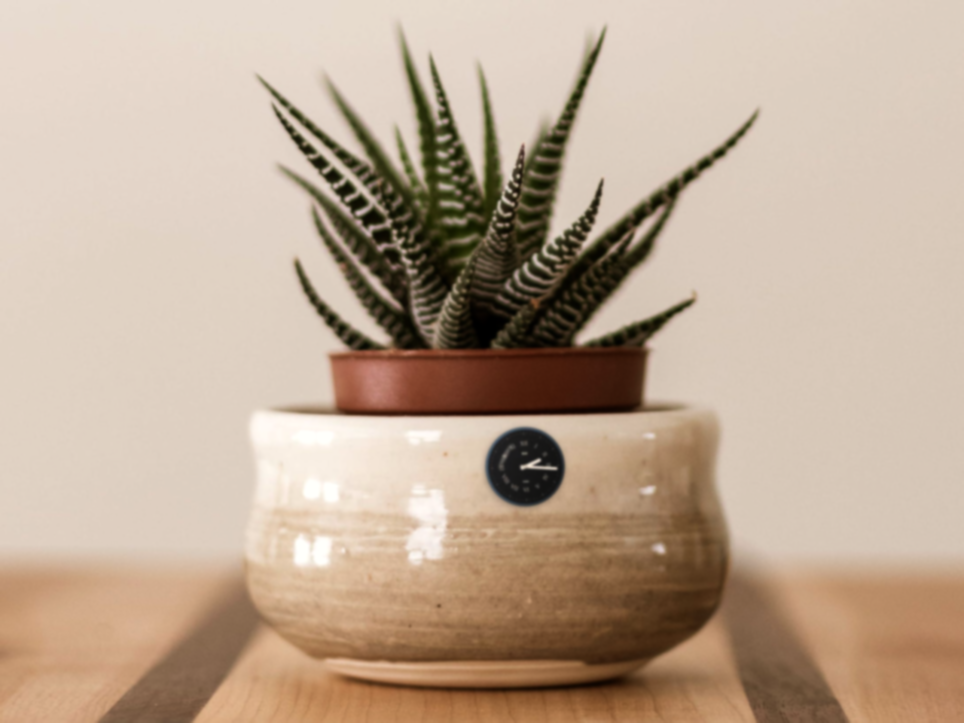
2:16
